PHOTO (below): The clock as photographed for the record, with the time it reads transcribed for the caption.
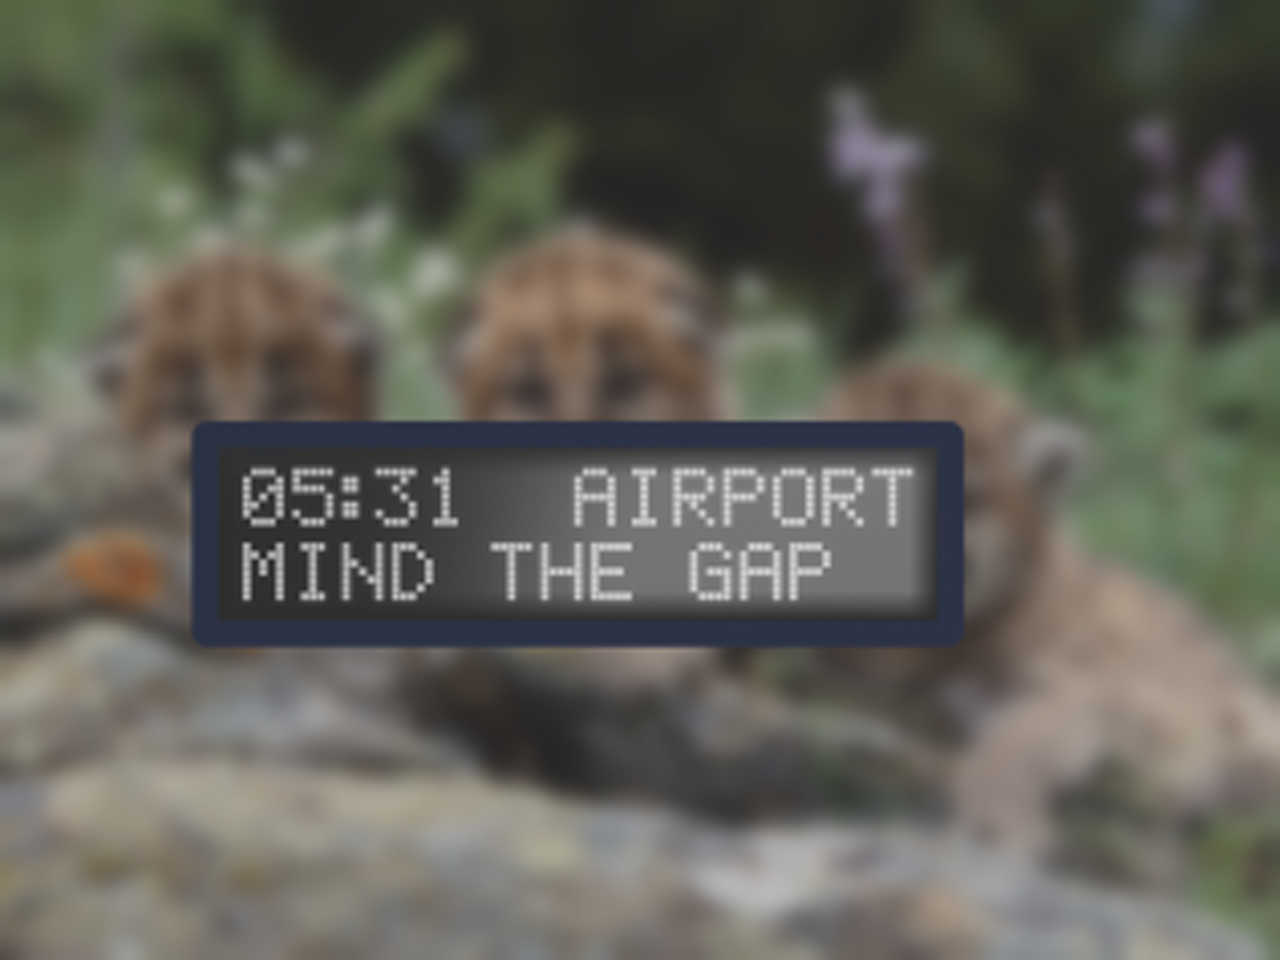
5:31
